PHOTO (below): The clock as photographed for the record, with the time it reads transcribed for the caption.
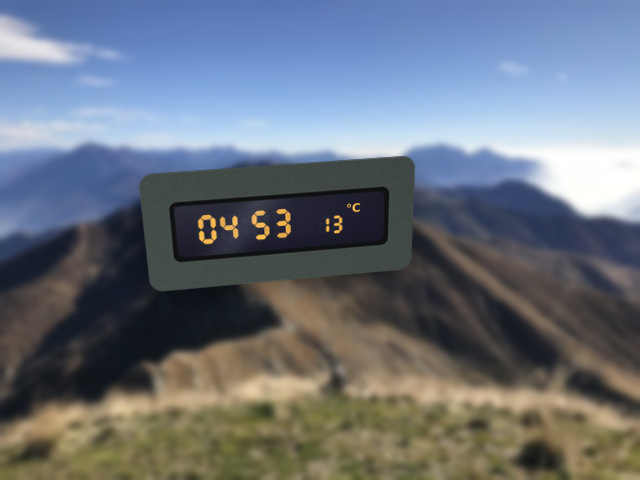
4:53
